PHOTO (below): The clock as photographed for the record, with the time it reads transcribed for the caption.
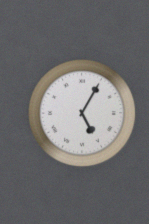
5:05
